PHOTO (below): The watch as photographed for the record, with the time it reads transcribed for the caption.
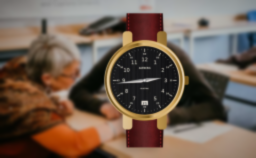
2:44
